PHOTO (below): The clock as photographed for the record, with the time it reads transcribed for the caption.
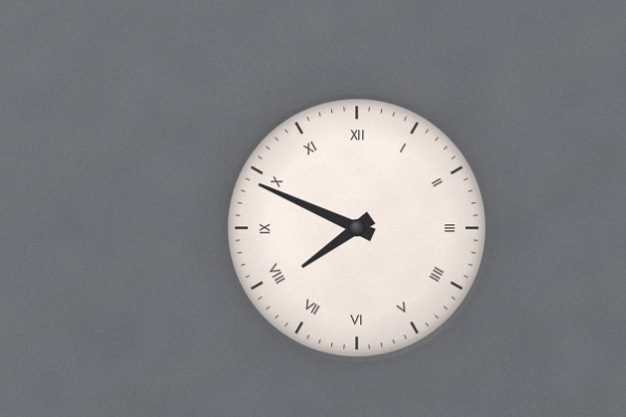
7:49
